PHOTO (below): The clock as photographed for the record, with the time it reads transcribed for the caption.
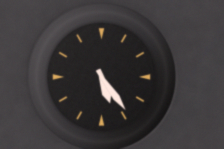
5:24
